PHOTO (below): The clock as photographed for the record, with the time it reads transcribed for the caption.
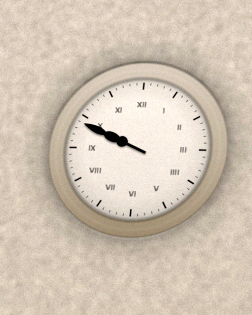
9:49
